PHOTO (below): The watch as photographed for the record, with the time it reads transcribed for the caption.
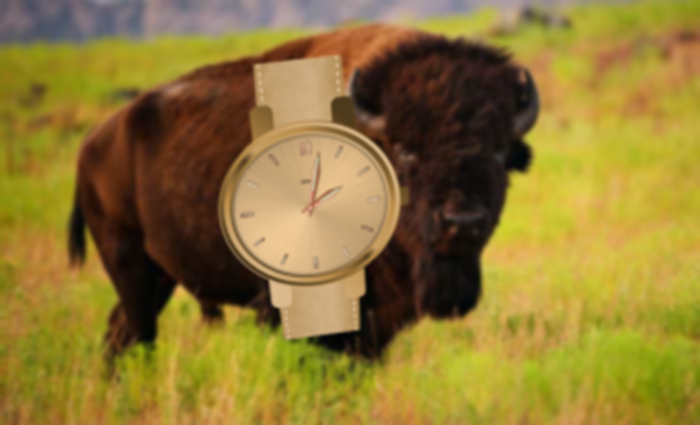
2:02
